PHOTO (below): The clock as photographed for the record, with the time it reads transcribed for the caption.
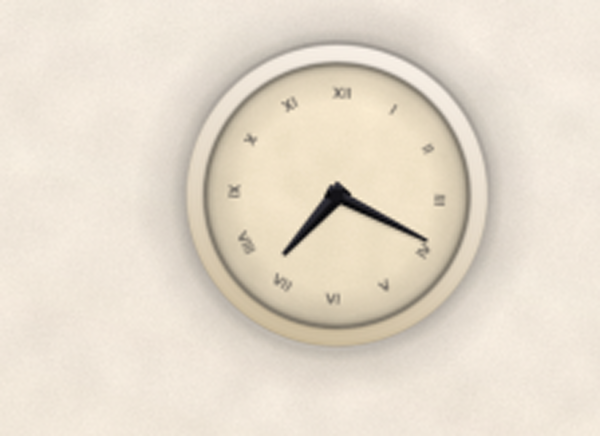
7:19
